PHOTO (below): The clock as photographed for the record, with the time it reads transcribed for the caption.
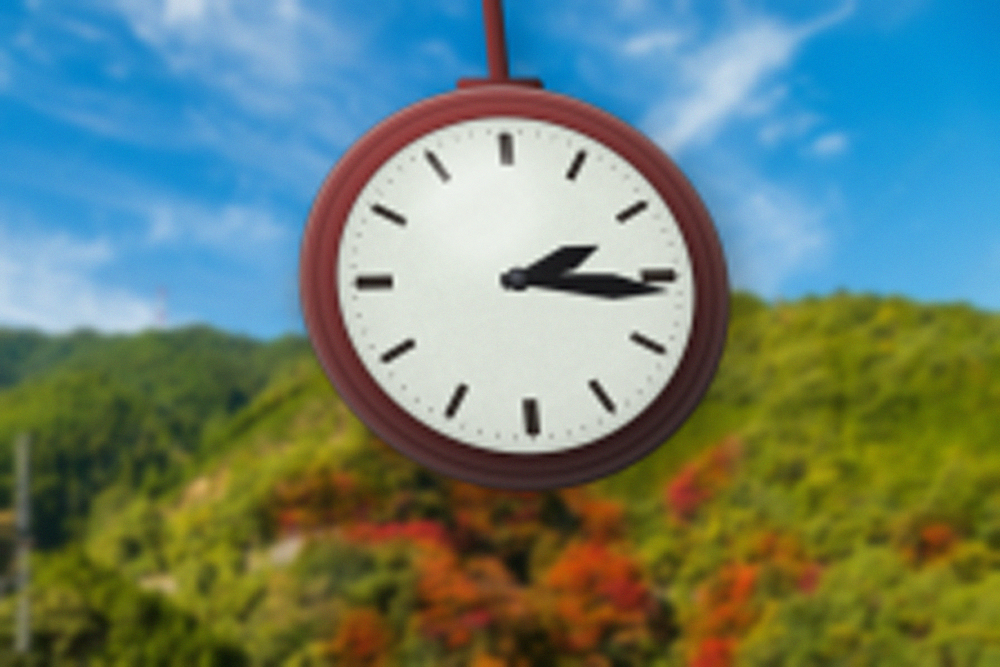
2:16
